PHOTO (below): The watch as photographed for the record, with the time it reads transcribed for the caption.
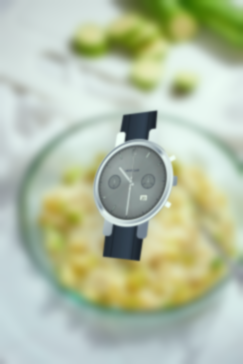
10:30
